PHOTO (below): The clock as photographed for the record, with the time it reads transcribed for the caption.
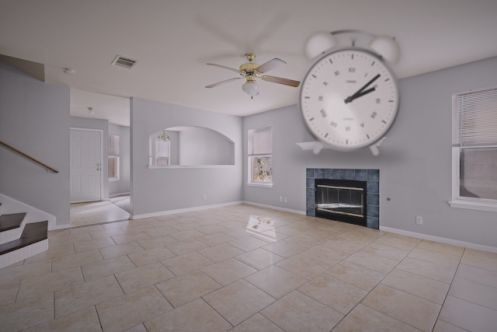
2:08
